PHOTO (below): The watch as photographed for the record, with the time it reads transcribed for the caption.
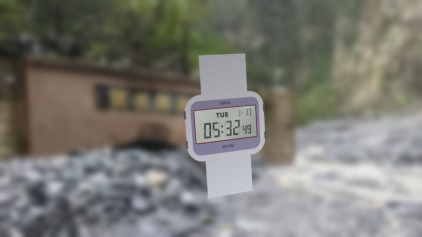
5:32:49
